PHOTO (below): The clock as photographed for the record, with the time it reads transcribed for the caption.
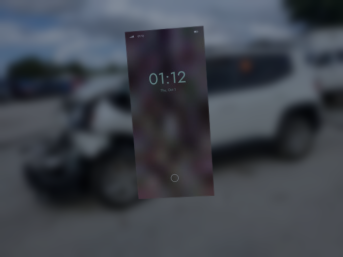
1:12
